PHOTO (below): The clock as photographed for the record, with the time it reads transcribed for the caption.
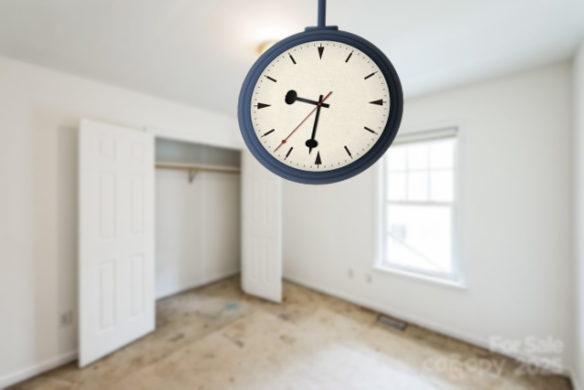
9:31:37
